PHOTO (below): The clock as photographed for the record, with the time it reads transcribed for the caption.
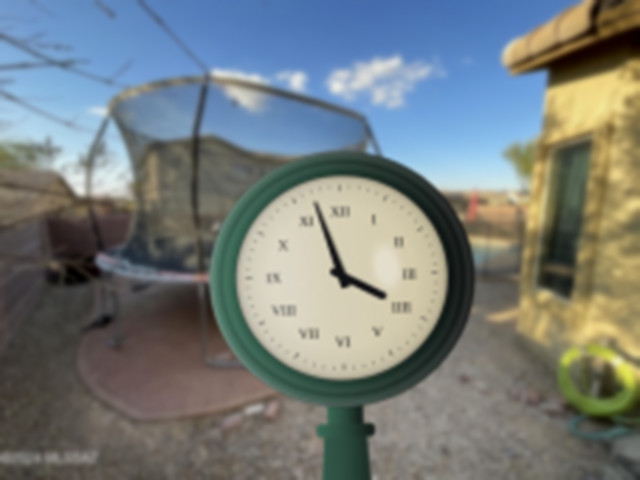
3:57
